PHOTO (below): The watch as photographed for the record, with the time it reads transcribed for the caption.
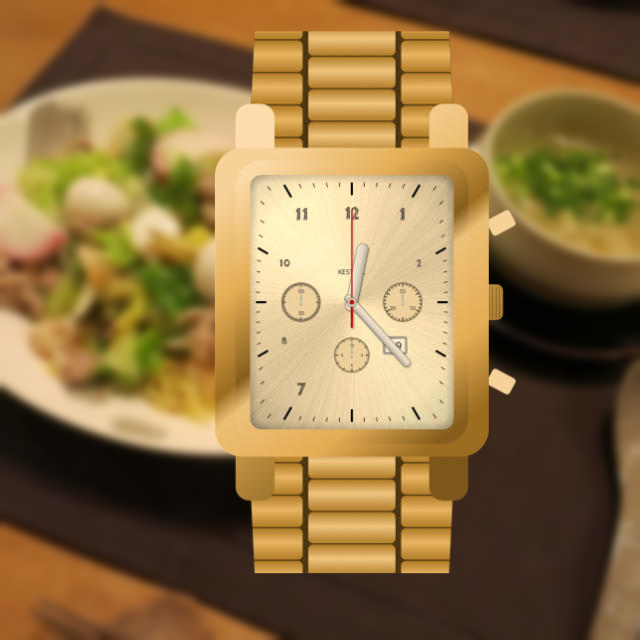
12:23
